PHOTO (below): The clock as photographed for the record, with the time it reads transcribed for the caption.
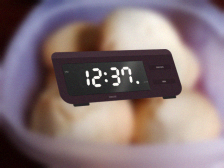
12:37
